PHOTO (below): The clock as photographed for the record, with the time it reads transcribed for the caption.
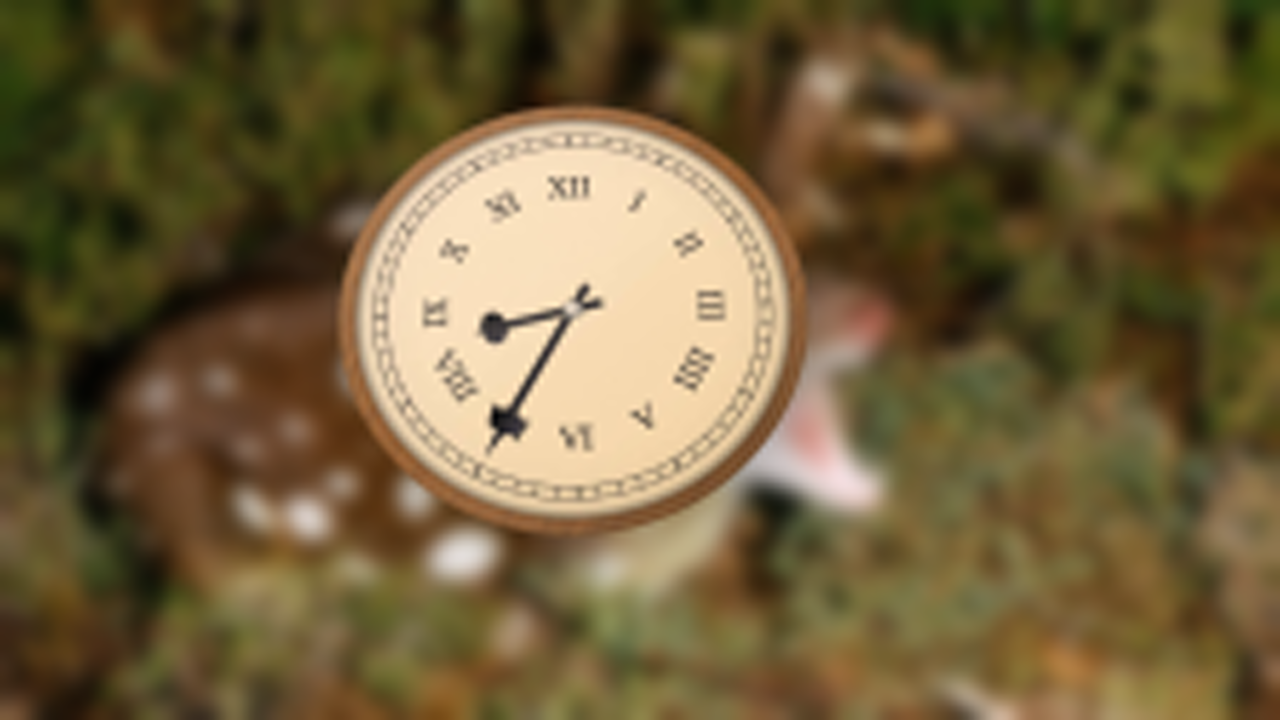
8:35
